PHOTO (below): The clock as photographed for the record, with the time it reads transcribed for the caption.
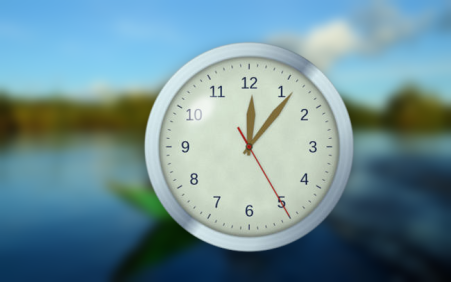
12:06:25
